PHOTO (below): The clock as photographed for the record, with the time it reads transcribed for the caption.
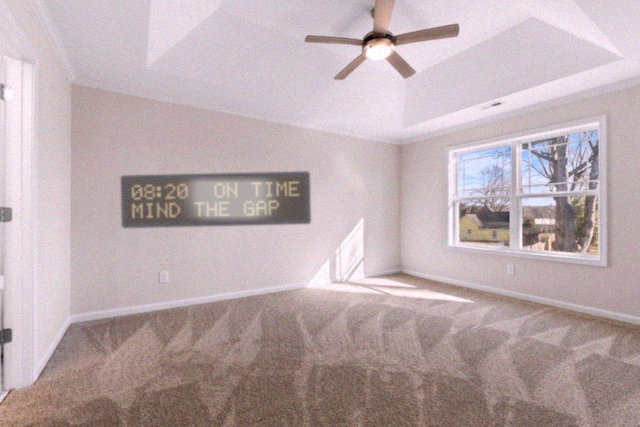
8:20
